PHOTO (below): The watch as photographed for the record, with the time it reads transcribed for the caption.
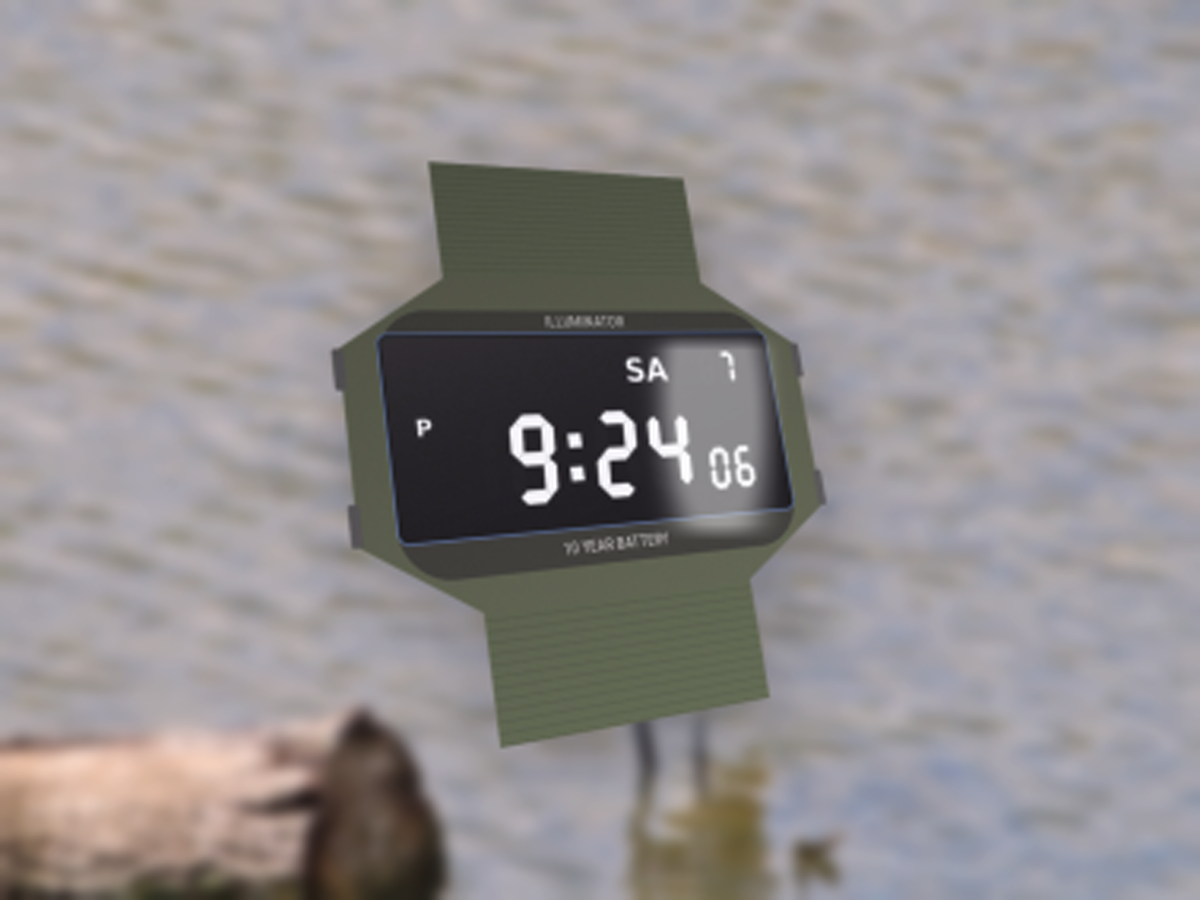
9:24:06
